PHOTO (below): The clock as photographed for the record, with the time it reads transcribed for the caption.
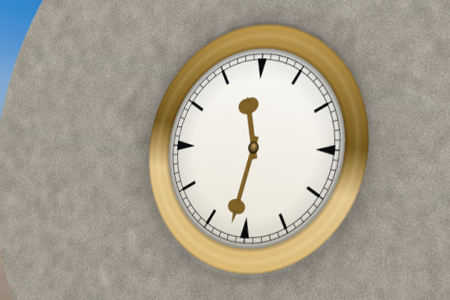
11:32
